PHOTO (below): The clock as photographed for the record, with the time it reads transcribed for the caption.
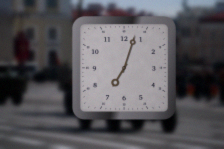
7:03
